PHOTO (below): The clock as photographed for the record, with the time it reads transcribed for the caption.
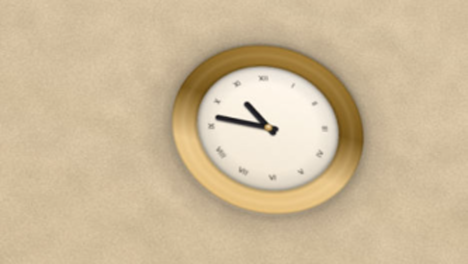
10:47
